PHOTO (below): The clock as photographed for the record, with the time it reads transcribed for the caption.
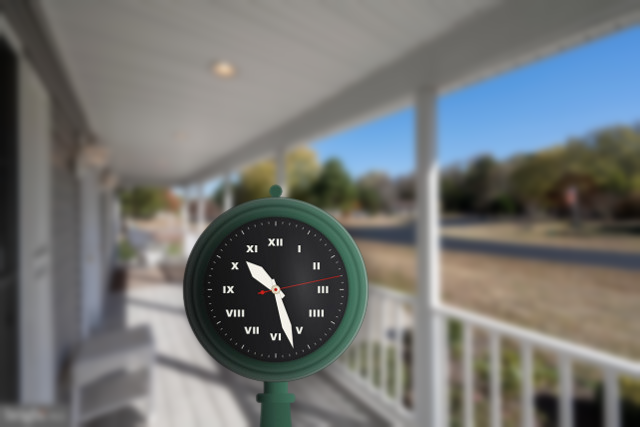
10:27:13
